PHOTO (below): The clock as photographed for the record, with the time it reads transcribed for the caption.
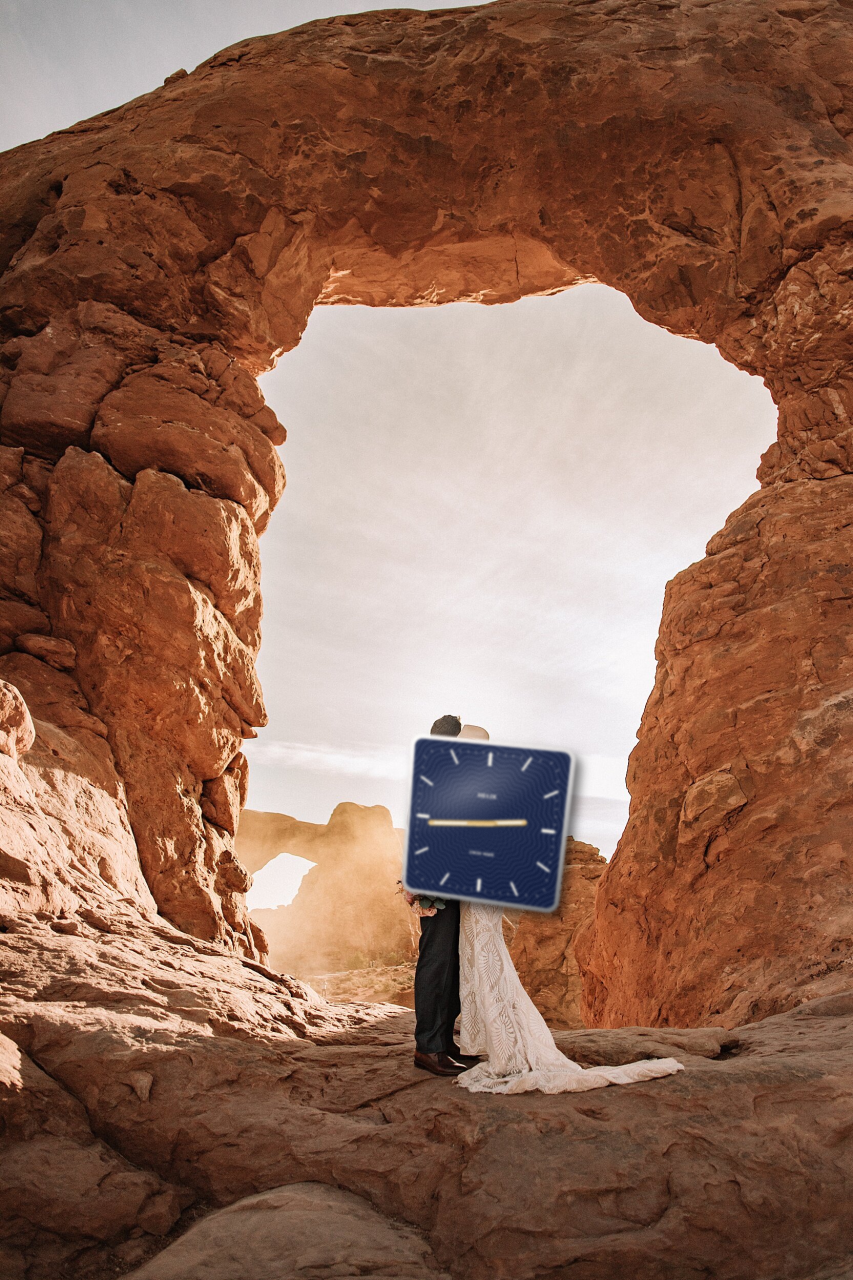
2:44
